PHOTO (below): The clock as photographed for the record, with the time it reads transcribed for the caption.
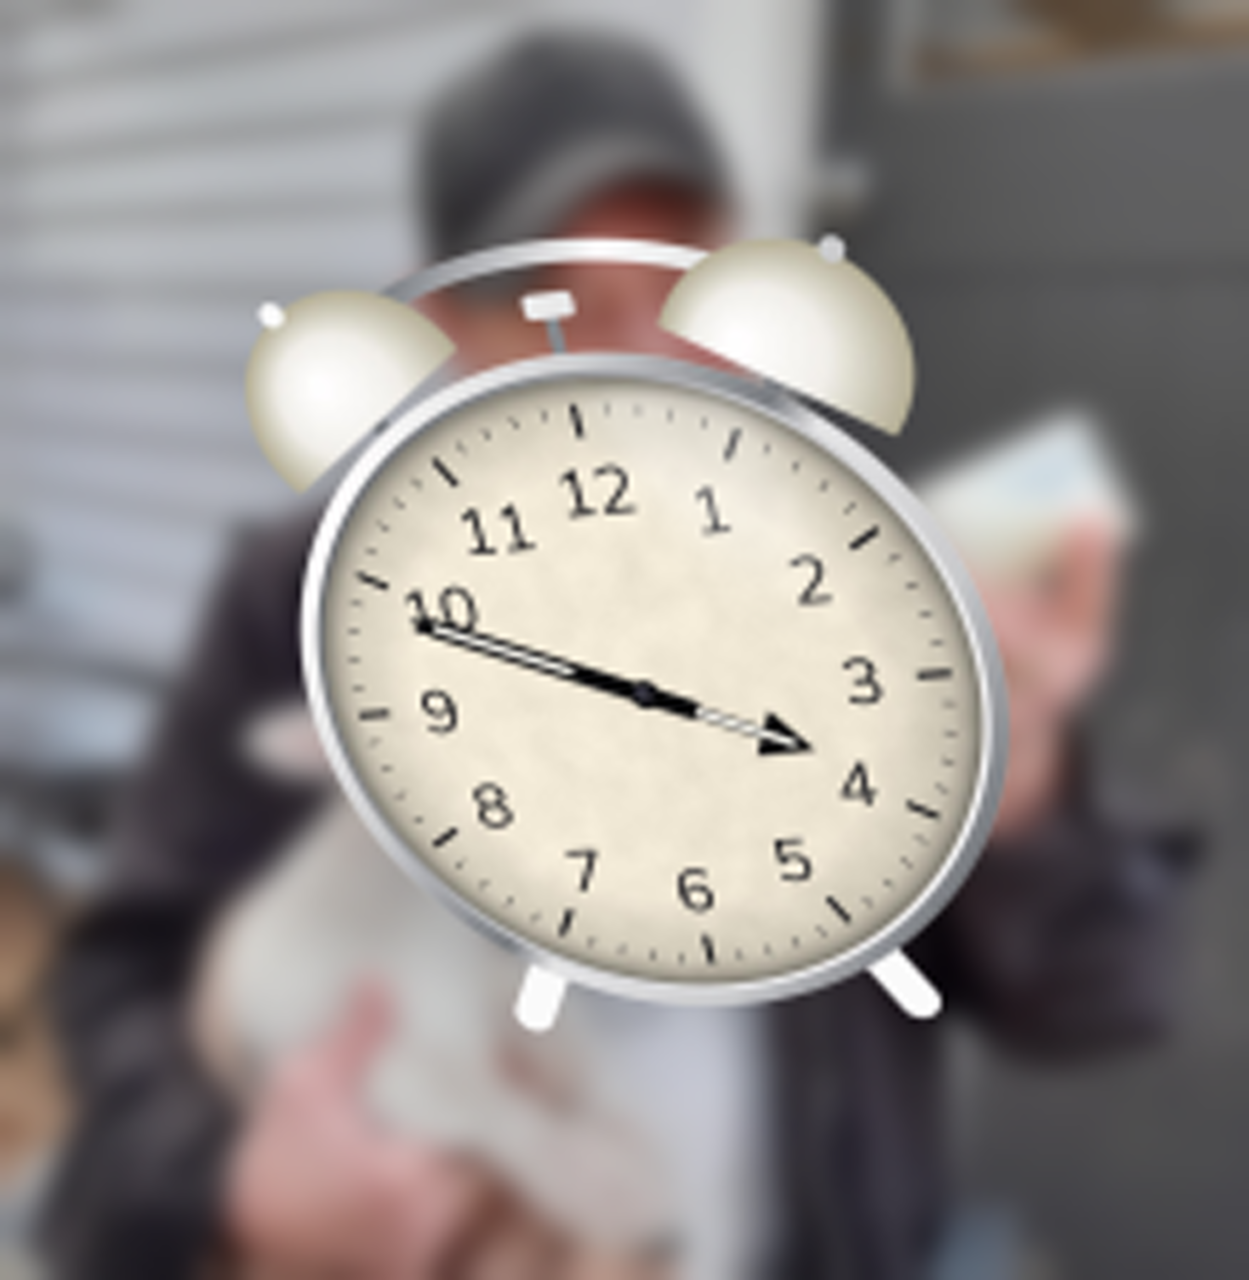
3:49
